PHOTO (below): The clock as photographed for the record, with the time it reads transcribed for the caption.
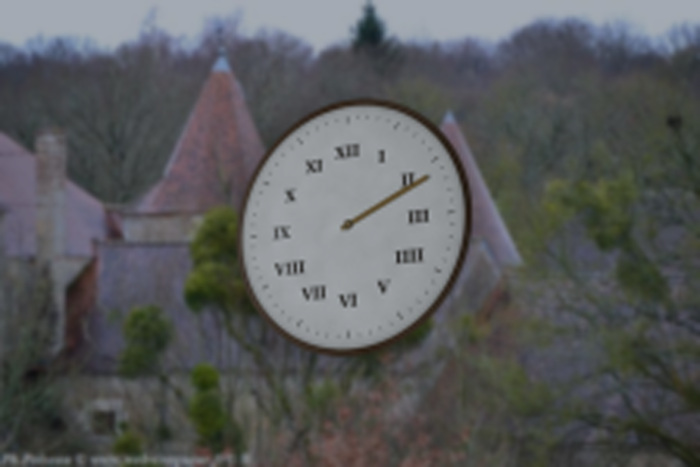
2:11
